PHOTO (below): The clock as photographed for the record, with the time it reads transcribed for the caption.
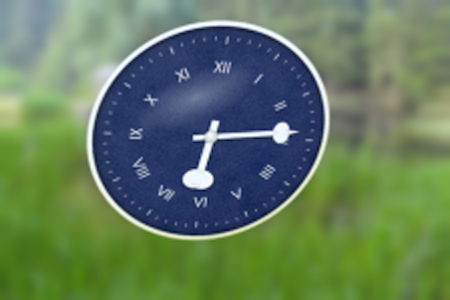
6:14
